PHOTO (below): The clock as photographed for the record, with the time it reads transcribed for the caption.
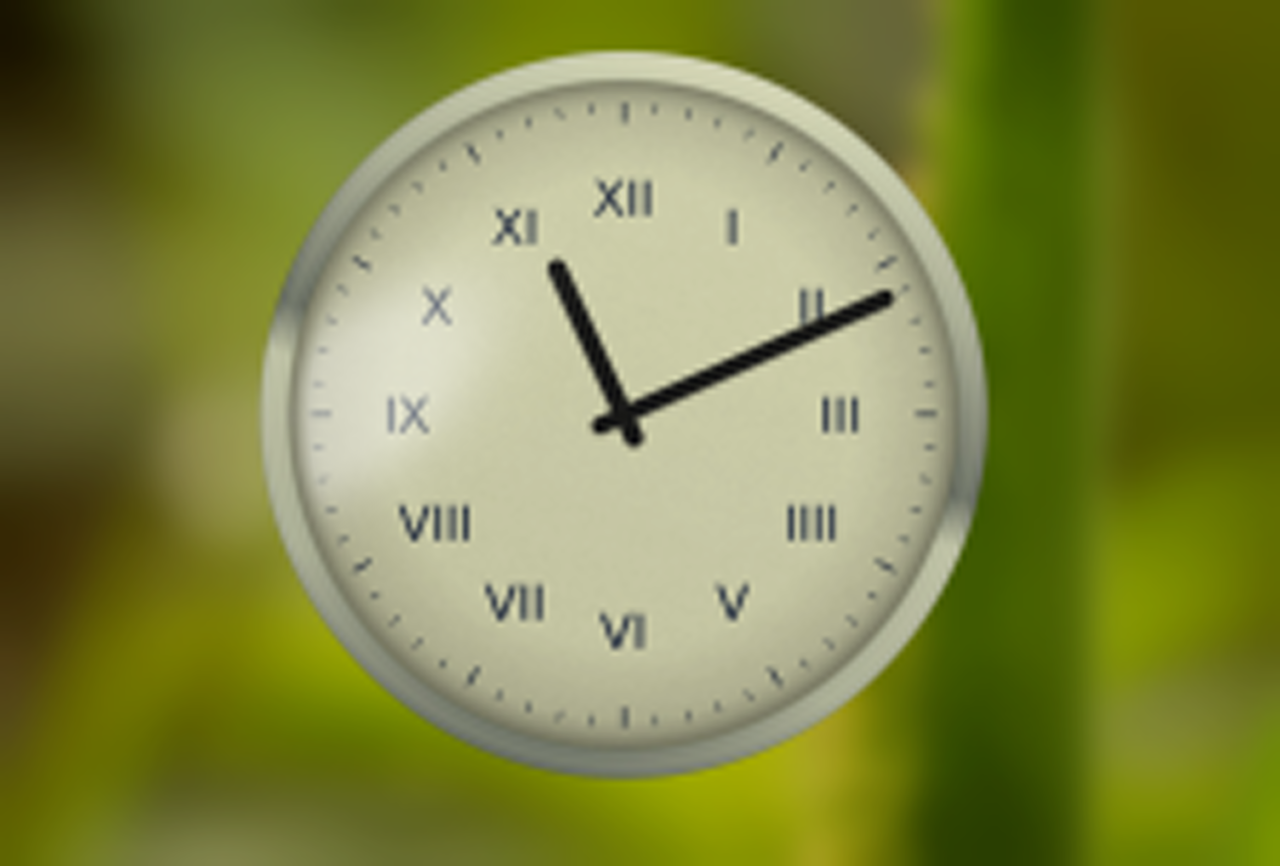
11:11
